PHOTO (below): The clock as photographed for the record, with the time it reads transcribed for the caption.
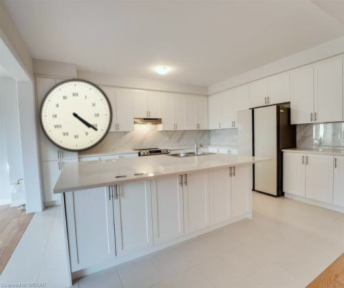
4:21
